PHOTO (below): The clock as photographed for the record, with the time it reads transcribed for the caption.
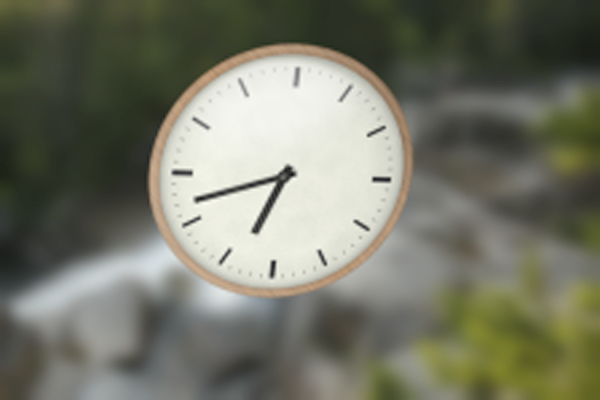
6:42
